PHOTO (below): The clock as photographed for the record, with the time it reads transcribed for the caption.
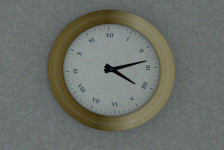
4:13
